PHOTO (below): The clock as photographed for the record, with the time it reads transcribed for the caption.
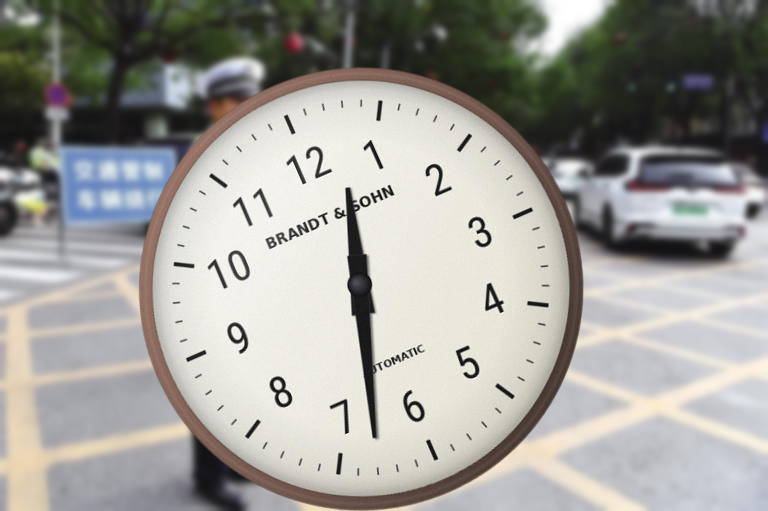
12:33
